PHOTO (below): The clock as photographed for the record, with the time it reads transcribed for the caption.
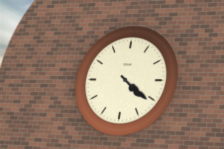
4:21
